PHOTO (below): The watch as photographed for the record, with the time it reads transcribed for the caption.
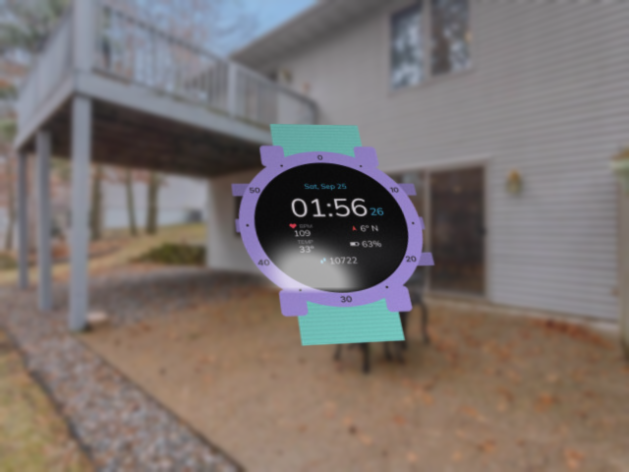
1:56:26
